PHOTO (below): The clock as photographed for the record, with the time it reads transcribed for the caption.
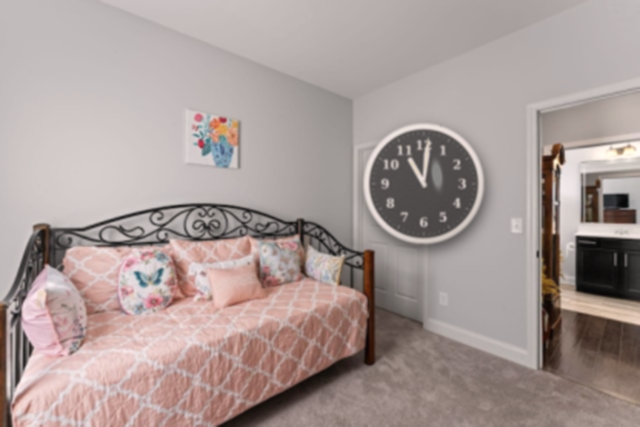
11:01
